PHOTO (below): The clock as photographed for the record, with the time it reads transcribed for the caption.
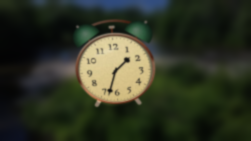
1:33
